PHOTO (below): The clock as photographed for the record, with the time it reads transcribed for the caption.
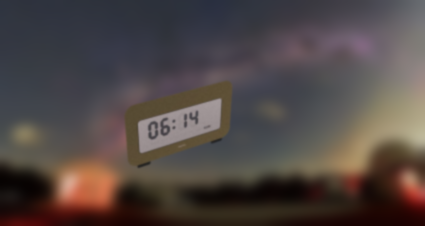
6:14
